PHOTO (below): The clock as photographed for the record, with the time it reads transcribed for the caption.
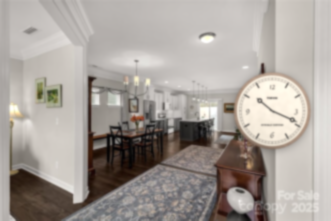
10:19
